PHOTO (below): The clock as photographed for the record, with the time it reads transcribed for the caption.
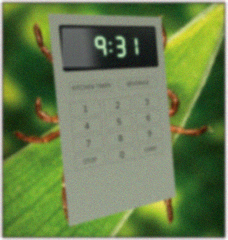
9:31
